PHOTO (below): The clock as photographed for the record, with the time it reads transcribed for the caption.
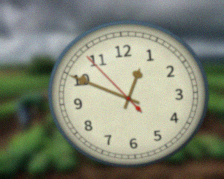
12:49:54
